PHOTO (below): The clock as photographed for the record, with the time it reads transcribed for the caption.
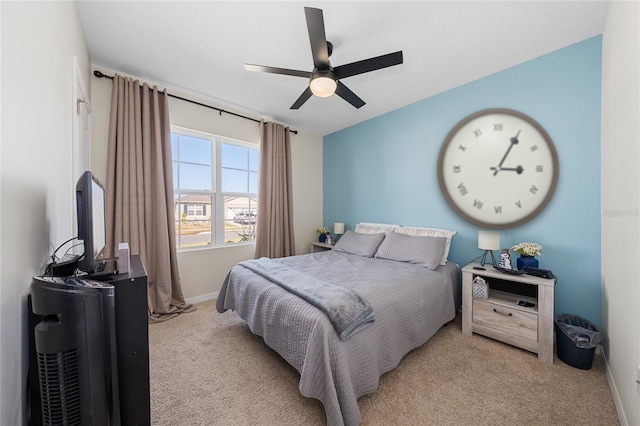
3:05
